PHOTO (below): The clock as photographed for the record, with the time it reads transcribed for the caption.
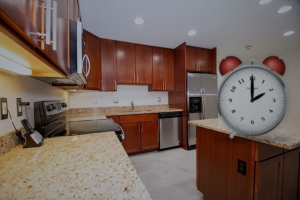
2:00
